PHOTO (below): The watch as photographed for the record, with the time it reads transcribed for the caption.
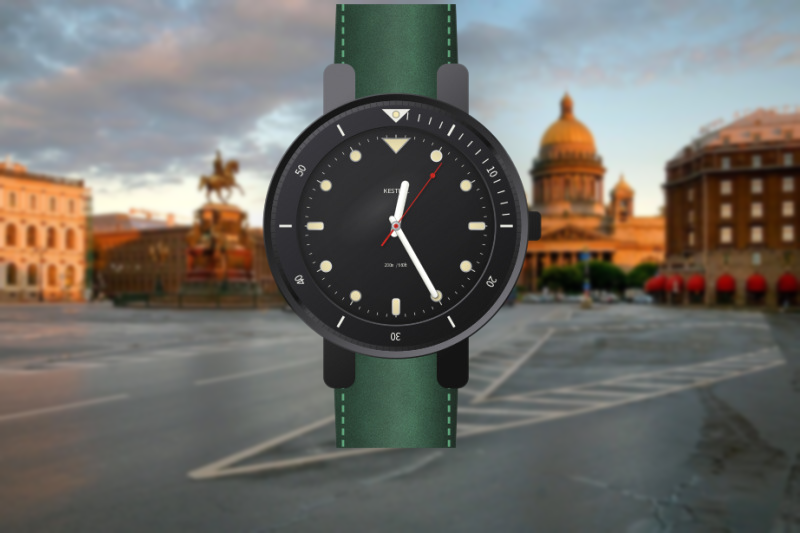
12:25:06
